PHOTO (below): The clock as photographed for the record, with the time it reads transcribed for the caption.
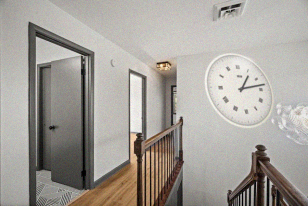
1:13
